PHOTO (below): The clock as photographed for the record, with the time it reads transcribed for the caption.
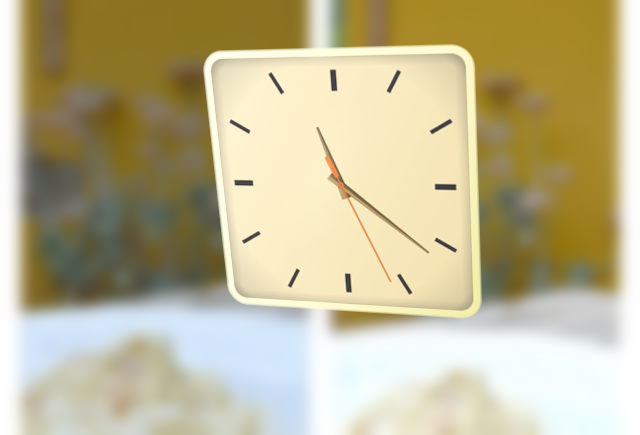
11:21:26
